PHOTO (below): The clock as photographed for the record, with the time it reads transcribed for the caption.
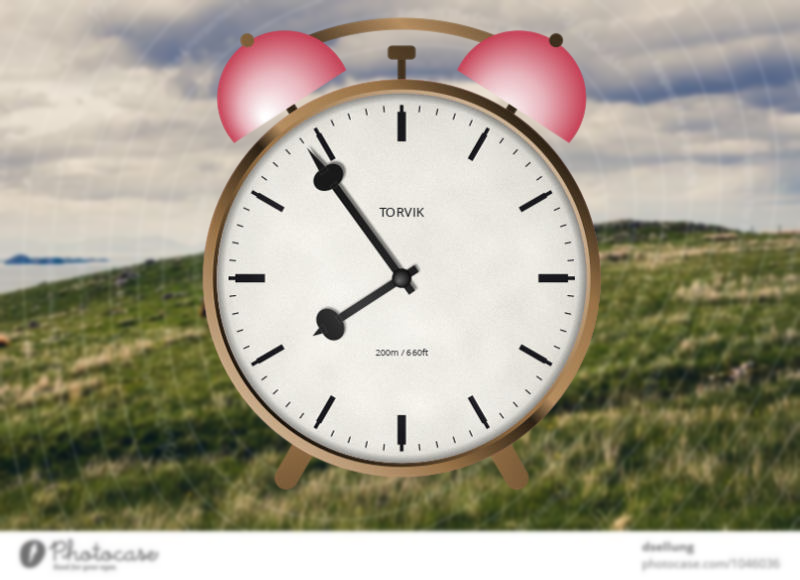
7:54
